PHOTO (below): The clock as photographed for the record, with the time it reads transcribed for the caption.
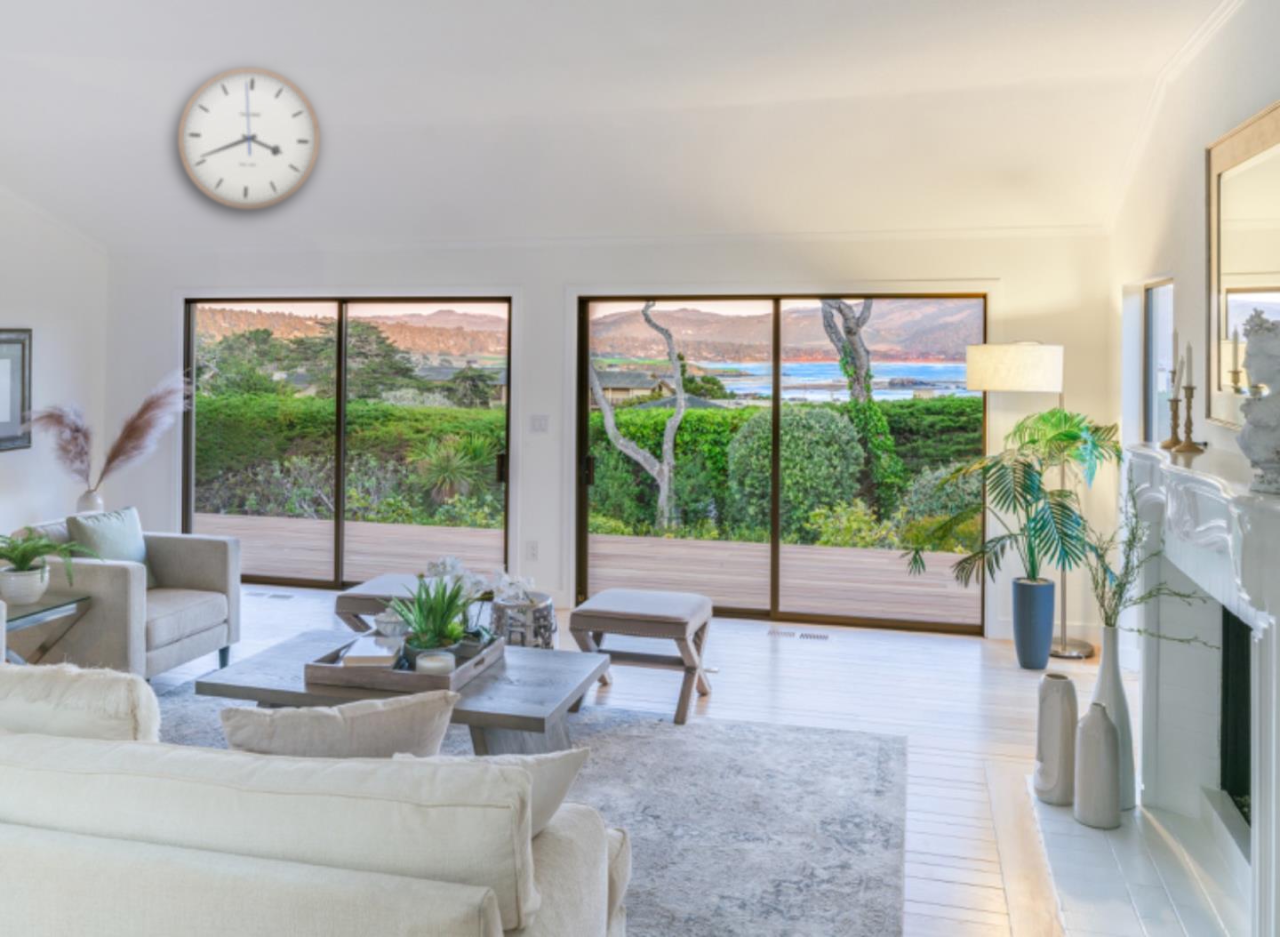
3:40:59
